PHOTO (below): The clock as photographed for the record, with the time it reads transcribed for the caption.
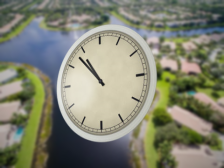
10:53
